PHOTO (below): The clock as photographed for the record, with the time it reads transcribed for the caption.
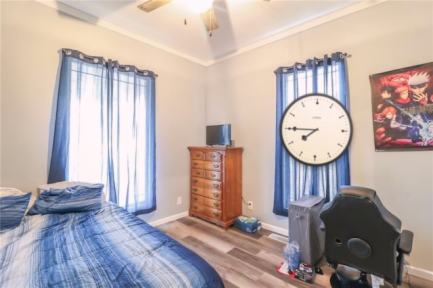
7:45
